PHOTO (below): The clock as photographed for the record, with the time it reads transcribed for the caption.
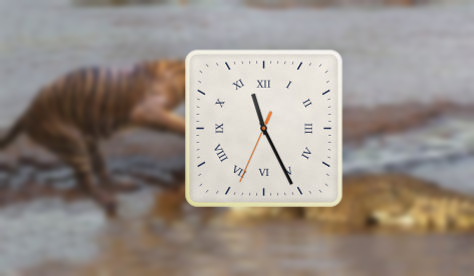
11:25:34
